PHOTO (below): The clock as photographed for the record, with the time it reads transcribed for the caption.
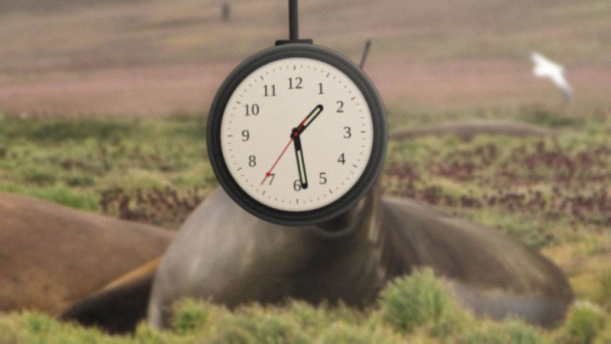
1:28:36
